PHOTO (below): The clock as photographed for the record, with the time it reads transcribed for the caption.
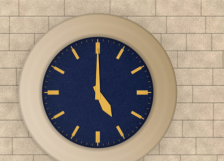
5:00
